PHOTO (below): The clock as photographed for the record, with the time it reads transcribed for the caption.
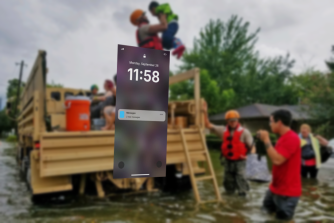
11:58
